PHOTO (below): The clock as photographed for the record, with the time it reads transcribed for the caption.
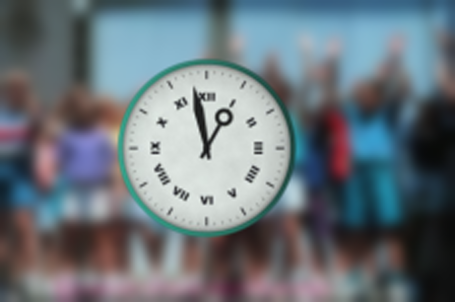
12:58
